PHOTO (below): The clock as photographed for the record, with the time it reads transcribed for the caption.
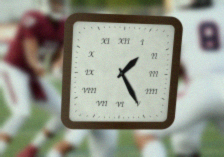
1:25
